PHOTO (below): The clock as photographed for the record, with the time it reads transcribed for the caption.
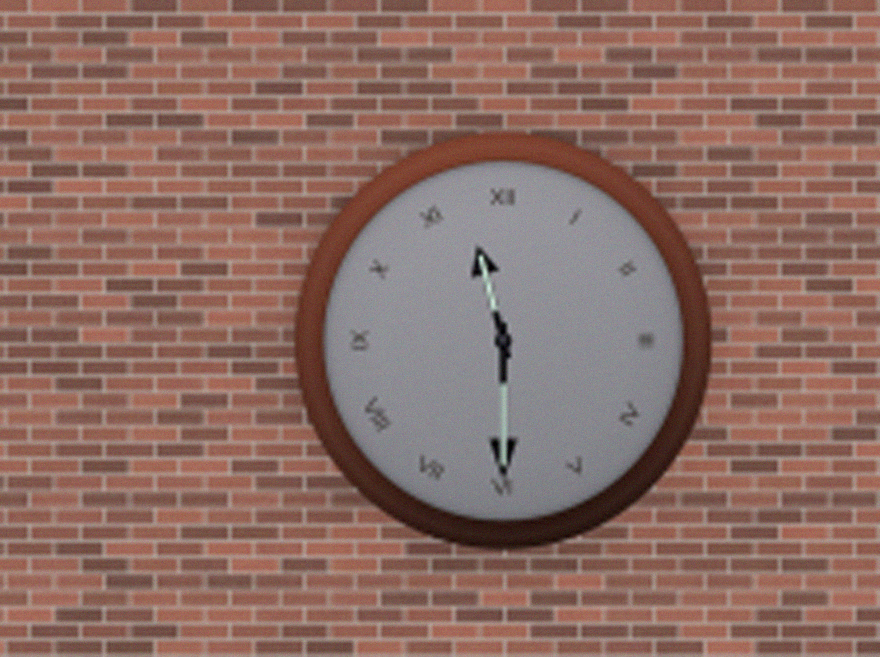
11:30
